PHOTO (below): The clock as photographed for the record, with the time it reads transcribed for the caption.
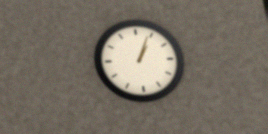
1:04
